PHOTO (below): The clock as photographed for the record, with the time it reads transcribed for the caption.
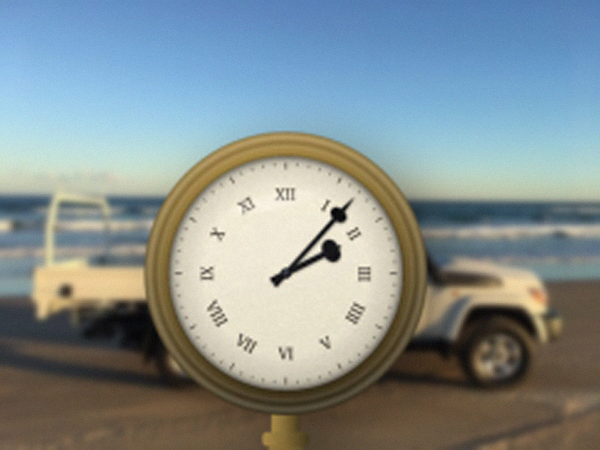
2:07
